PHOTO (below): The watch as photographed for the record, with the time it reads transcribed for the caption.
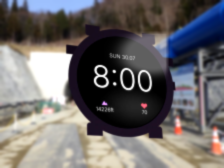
8:00
